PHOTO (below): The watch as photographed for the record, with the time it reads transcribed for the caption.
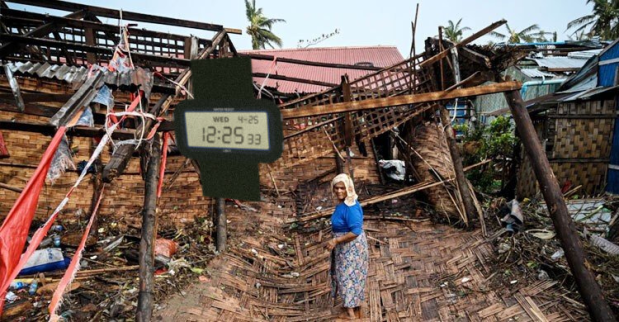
12:25:33
